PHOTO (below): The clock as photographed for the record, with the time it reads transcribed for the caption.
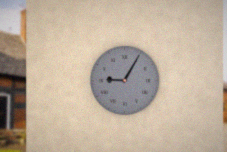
9:05
